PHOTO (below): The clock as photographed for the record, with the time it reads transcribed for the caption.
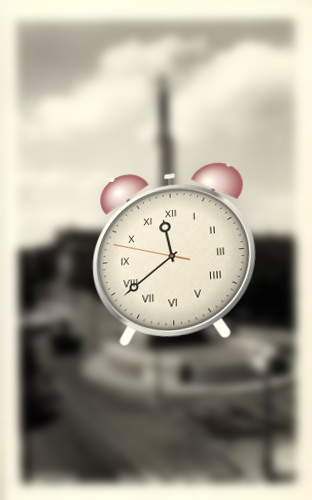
11:38:48
